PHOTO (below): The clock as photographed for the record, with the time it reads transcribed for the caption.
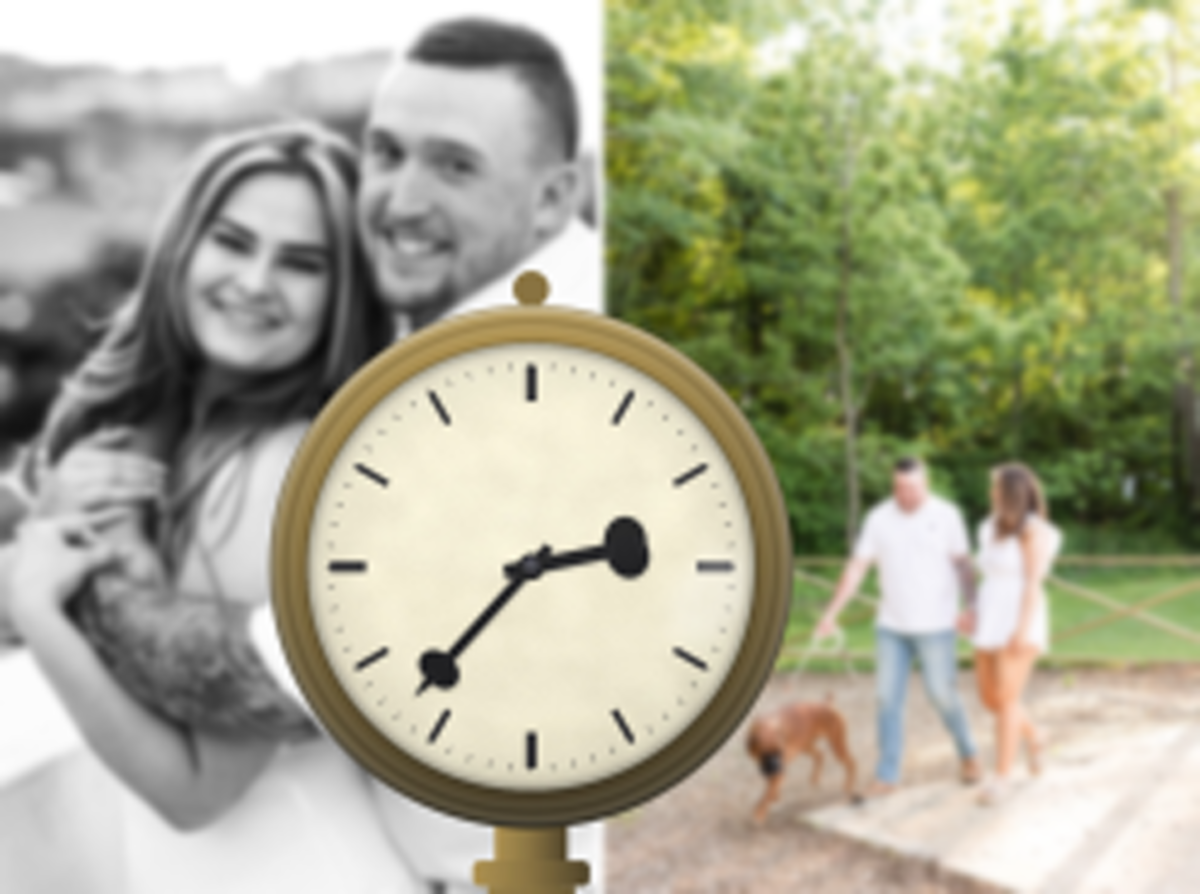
2:37
